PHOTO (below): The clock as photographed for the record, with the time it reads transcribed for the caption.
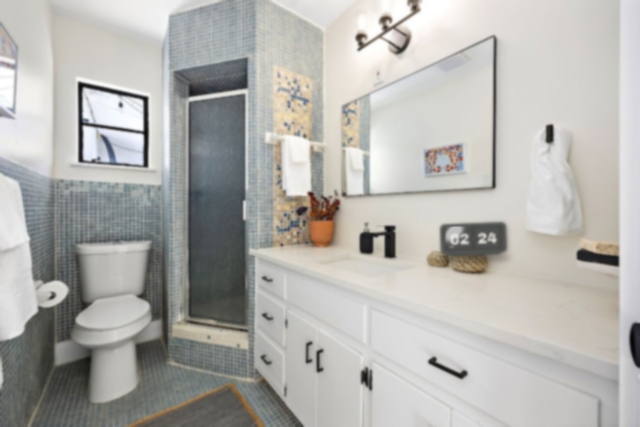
2:24
